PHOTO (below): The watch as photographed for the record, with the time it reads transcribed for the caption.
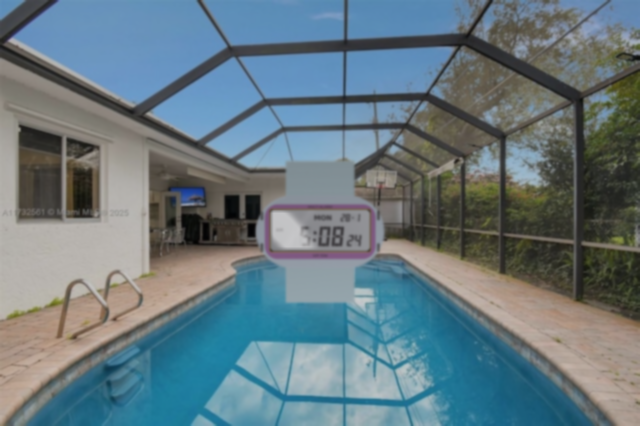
5:08
